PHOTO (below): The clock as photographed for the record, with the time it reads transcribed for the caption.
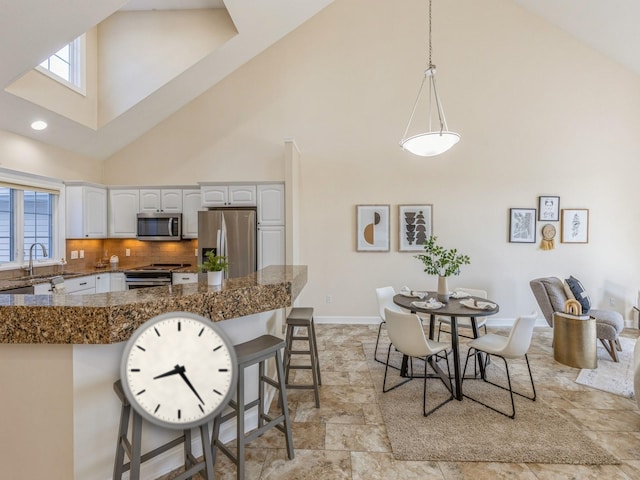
8:24
